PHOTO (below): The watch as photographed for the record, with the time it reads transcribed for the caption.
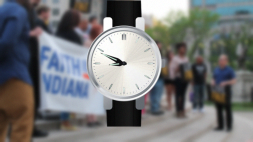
8:49
